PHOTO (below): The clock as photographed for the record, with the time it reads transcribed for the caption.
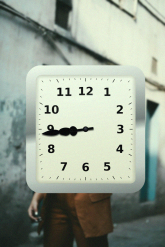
8:44
